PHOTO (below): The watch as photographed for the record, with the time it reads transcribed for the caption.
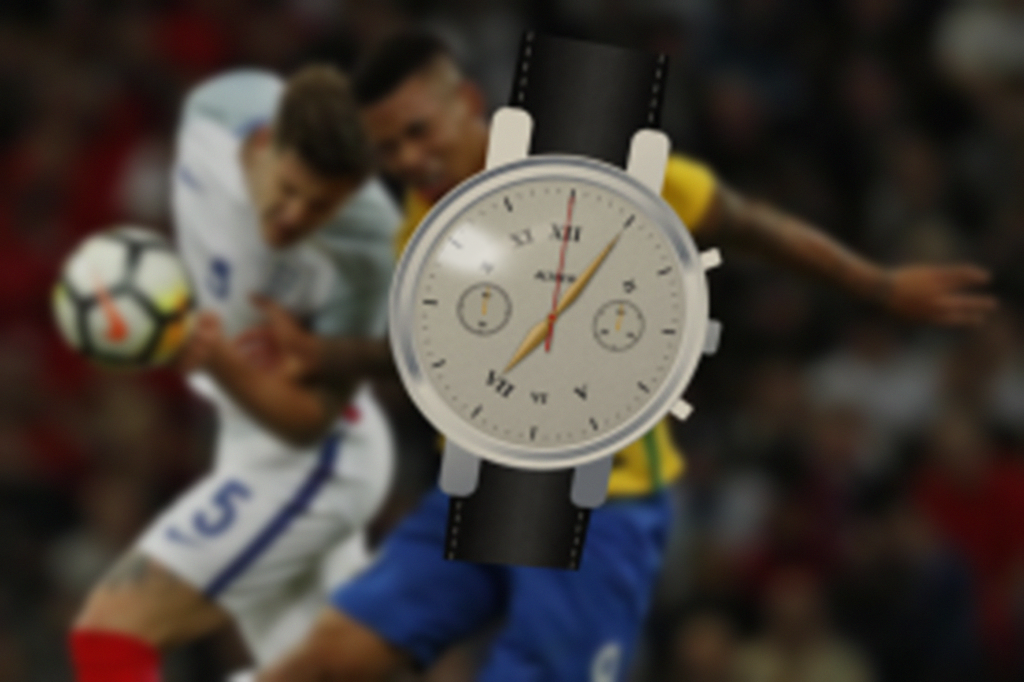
7:05
